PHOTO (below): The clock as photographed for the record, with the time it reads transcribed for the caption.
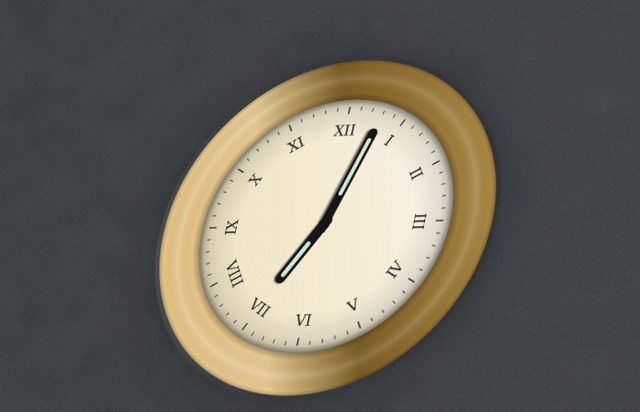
7:03
